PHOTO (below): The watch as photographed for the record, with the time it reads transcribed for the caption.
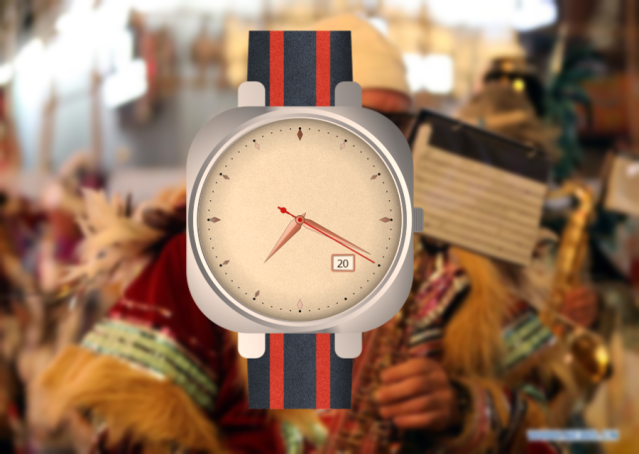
7:19:20
